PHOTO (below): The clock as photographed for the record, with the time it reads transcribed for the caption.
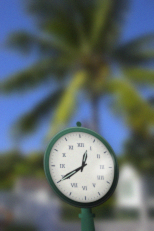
12:40
